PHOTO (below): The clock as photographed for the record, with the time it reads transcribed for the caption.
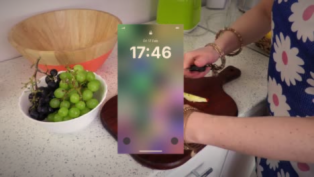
17:46
